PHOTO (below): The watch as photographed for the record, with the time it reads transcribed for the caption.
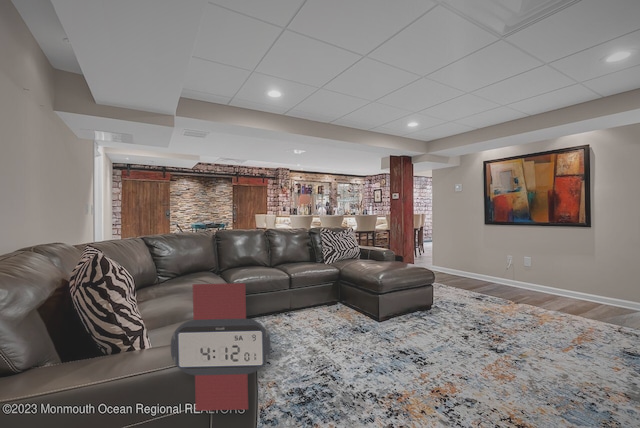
4:12:01
